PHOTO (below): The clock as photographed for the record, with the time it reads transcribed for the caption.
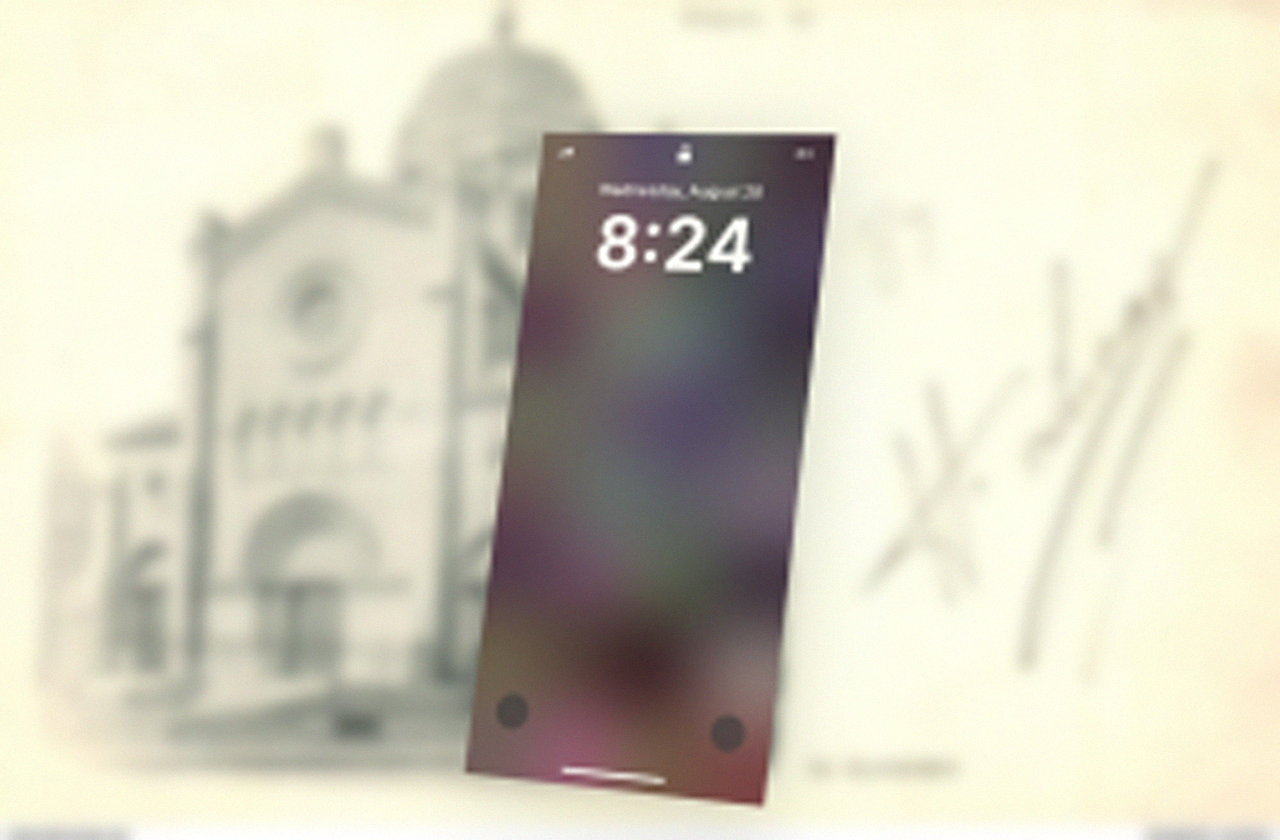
8:24
